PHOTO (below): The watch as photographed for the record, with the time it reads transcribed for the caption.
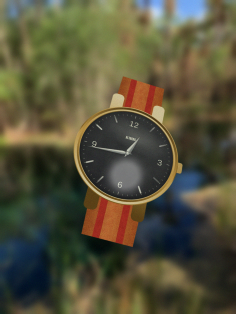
12:44
